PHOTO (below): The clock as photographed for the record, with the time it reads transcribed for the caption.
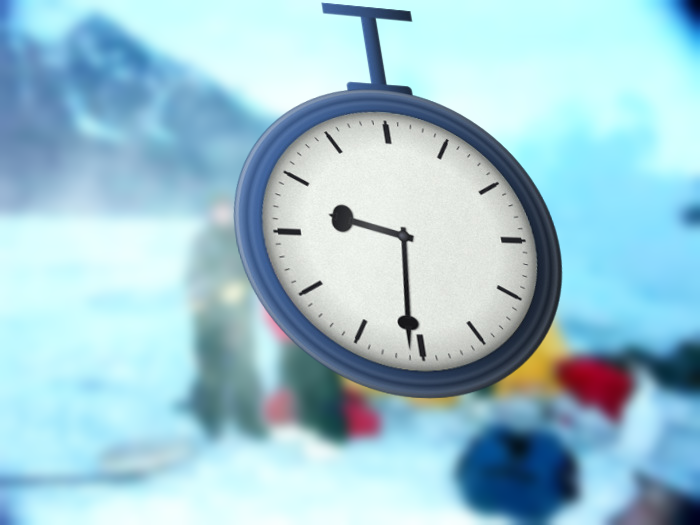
9:31
